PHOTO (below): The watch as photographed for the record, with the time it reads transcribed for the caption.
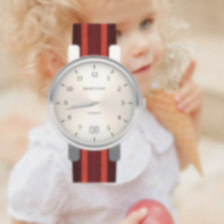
8:43
